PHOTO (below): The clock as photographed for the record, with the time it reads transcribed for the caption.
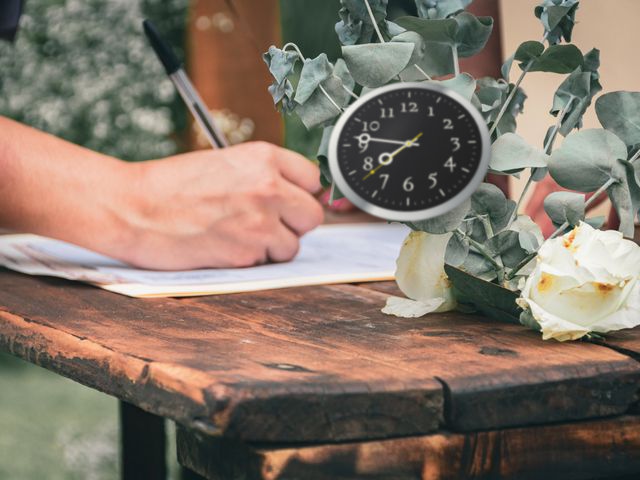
7:46:38
